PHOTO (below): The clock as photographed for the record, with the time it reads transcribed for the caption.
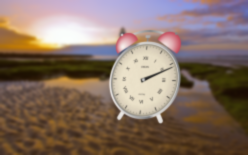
2:11
